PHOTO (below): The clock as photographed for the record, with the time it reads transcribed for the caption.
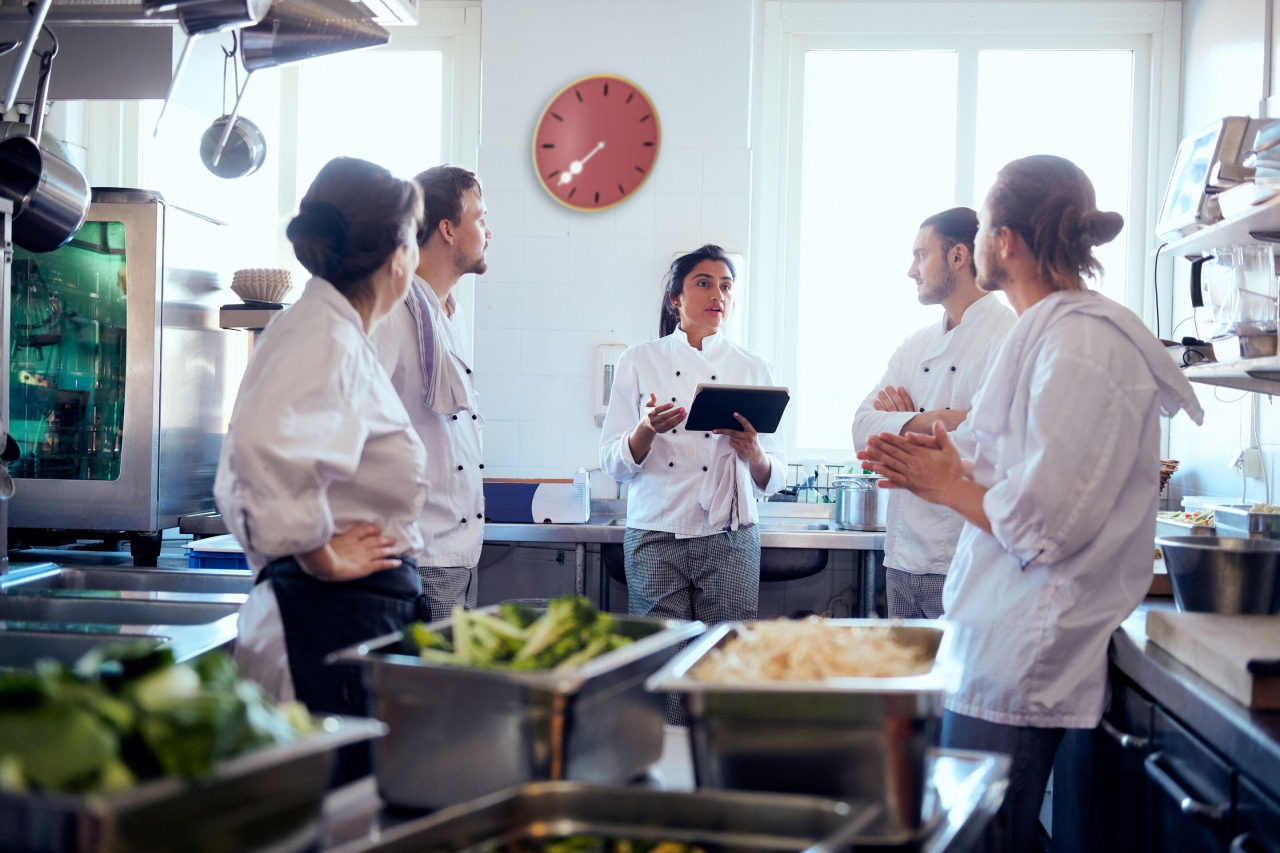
7:38
